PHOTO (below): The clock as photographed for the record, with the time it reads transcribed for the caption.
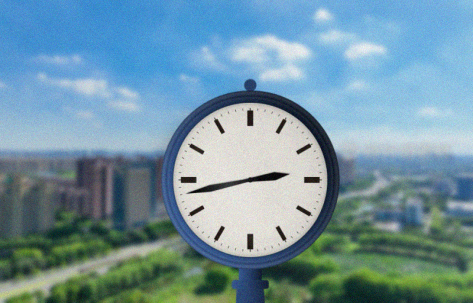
2:43
